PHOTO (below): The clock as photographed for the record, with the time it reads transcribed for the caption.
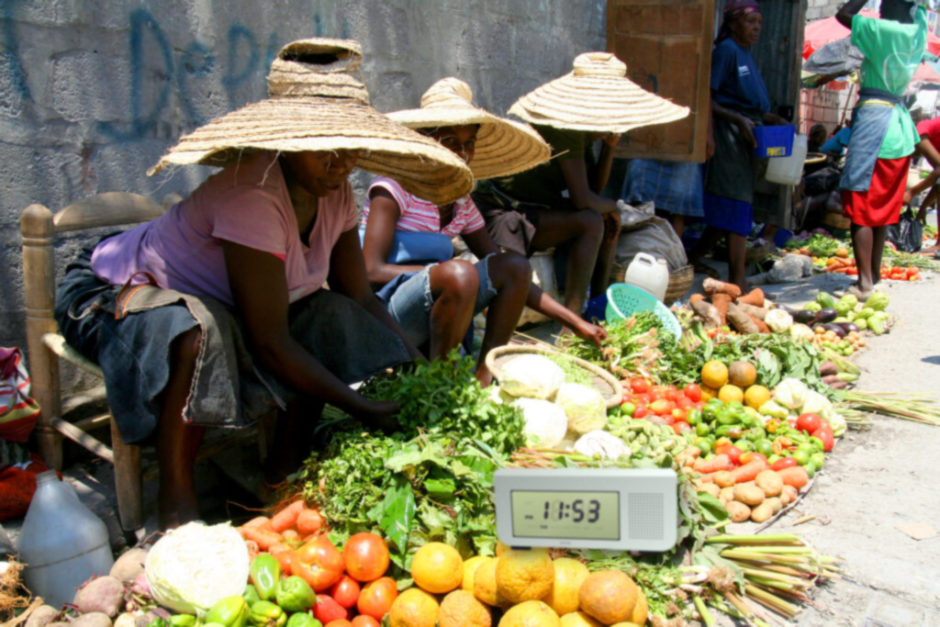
11:53
